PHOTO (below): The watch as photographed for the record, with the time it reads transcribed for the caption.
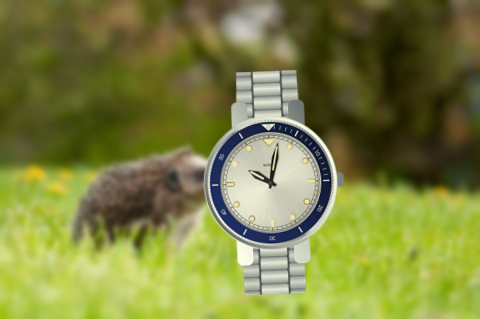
10:02
